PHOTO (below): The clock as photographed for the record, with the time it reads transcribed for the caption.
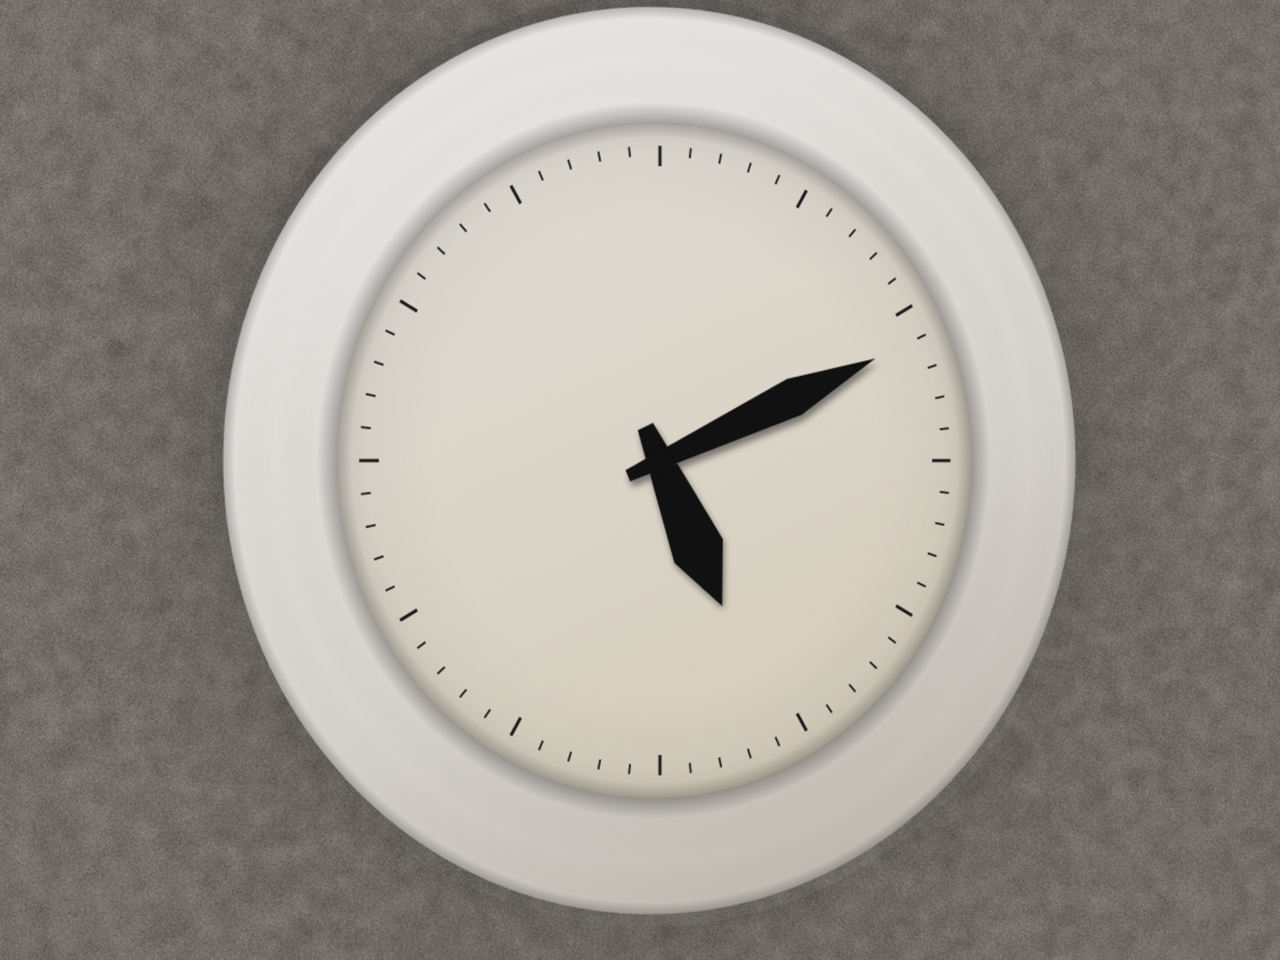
5:11
